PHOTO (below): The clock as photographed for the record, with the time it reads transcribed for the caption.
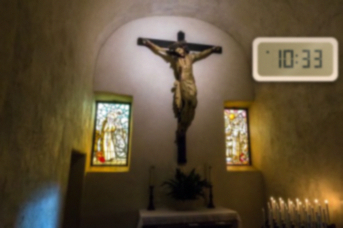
10:33
